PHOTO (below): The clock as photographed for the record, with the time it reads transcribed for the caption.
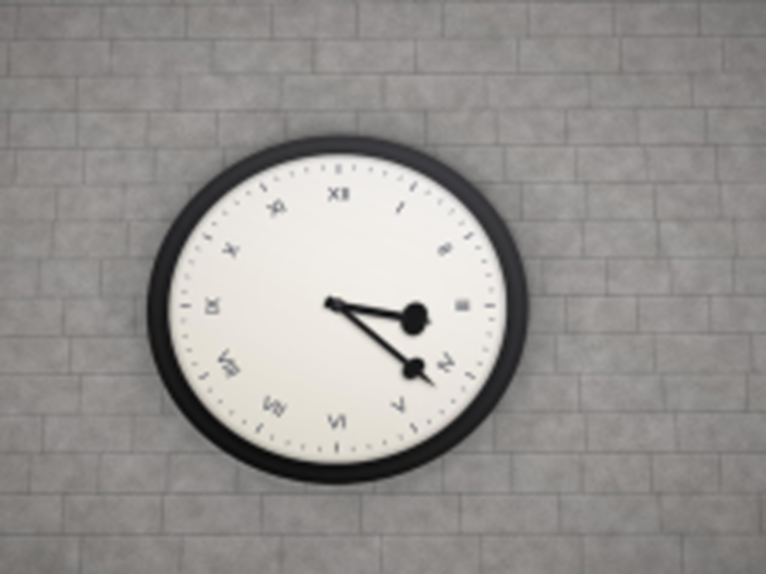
3:22
